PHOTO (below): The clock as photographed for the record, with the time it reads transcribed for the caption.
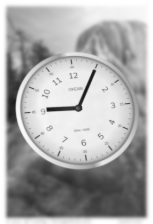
9:05
